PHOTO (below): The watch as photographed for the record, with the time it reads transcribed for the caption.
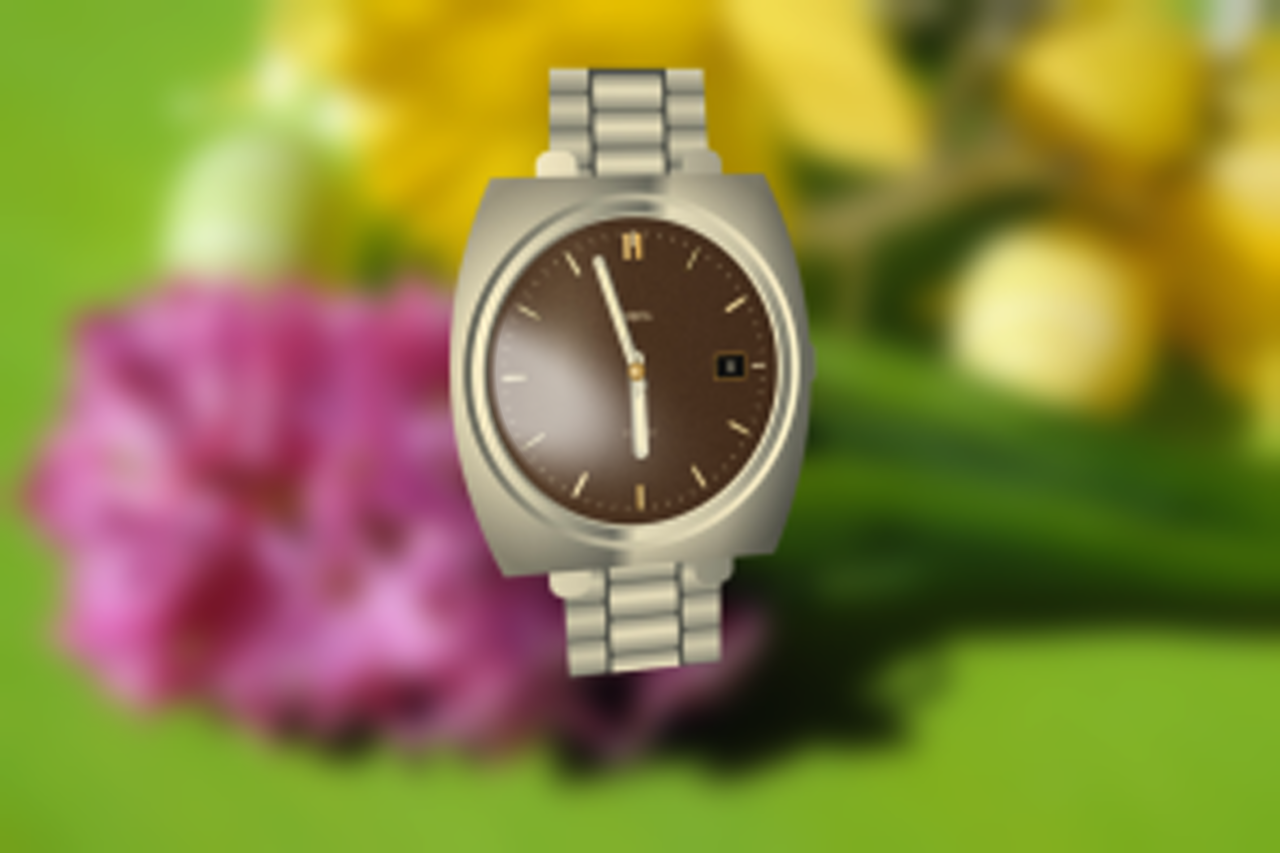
5:57
